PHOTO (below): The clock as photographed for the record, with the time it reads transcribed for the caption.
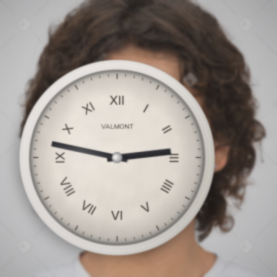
2:47
